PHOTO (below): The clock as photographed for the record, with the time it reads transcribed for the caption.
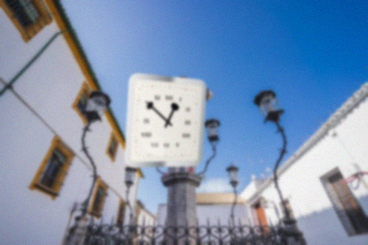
12:51
